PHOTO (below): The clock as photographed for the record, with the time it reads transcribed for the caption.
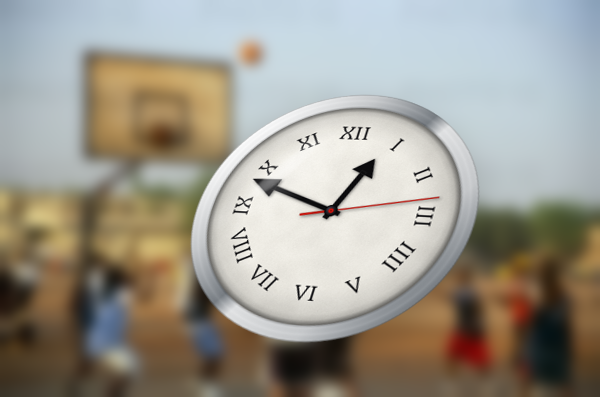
12:48:13
